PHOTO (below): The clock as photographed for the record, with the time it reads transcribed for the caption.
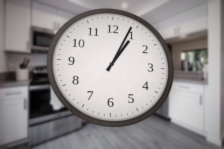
1:04
